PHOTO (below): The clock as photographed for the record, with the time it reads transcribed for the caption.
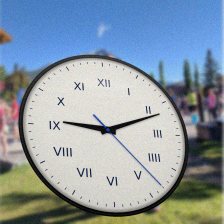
9:11:23
